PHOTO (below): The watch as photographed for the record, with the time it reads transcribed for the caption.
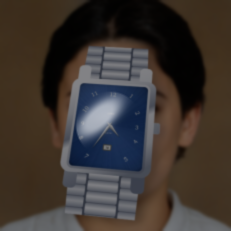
4:35
